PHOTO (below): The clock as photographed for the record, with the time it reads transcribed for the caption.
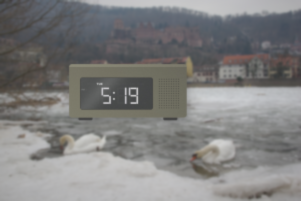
5:19
